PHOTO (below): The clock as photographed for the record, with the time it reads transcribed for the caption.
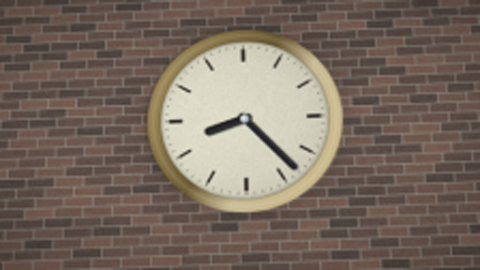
8:23
